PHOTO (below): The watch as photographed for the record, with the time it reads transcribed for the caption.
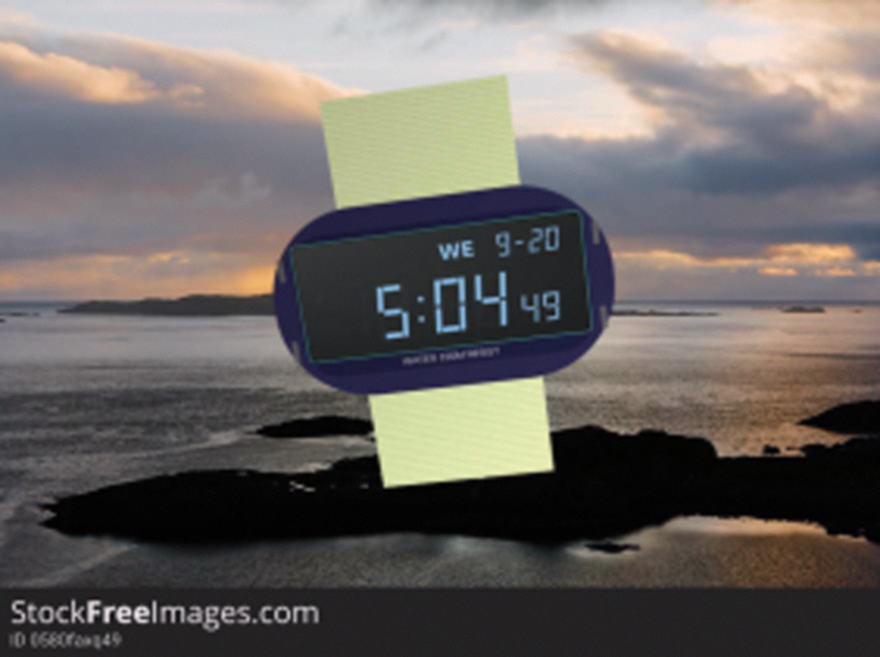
5:04:49
